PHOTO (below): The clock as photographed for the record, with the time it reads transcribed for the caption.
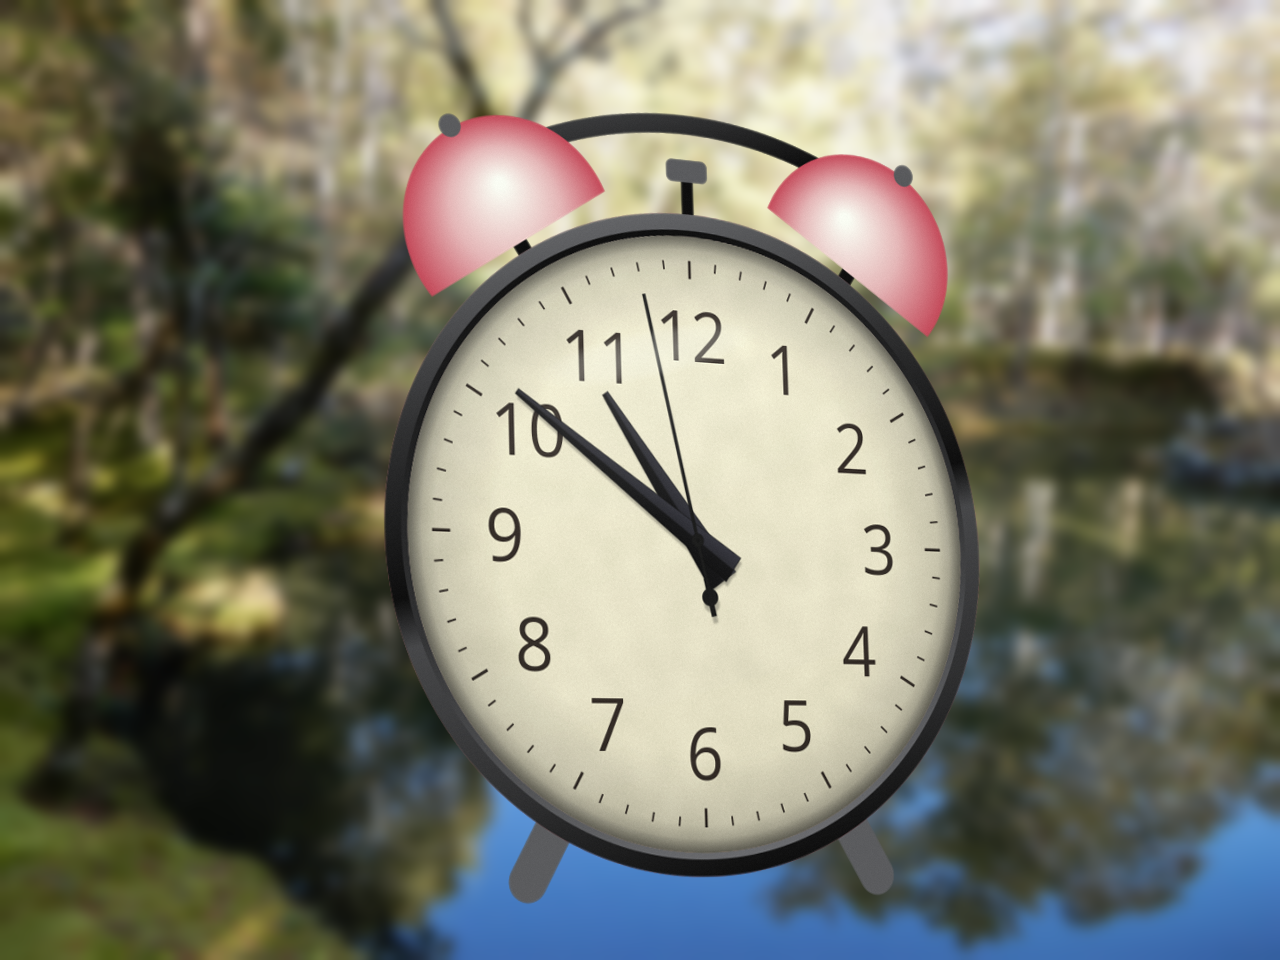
10:50:58
